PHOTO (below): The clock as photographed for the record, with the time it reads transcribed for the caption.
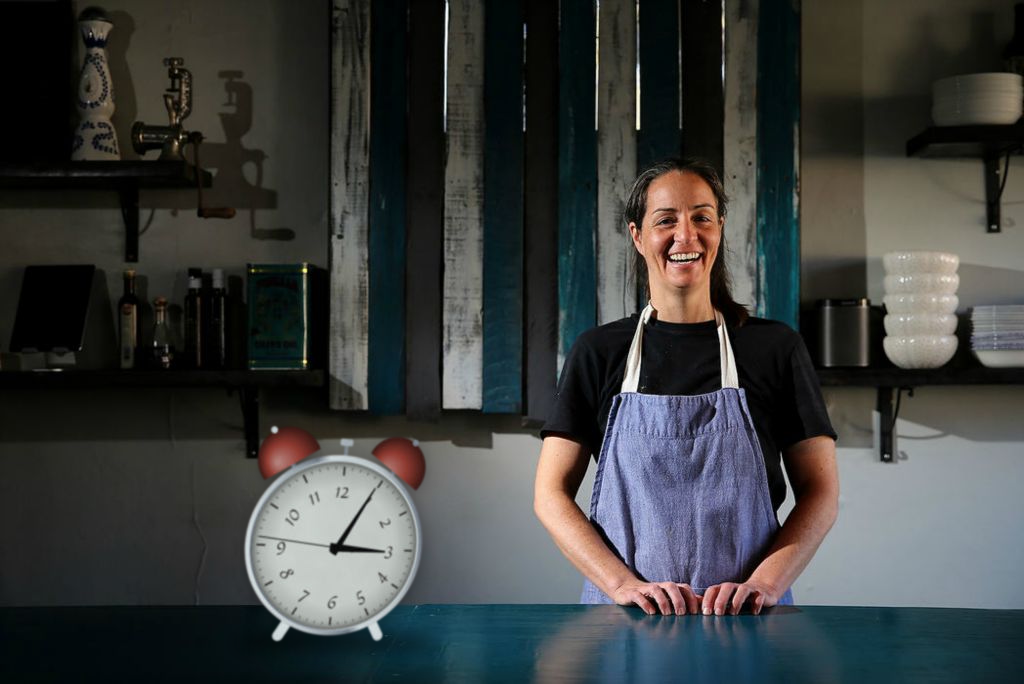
3:04:46
